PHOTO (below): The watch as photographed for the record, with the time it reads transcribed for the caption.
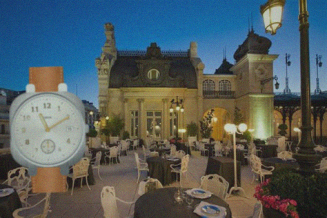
11:10
